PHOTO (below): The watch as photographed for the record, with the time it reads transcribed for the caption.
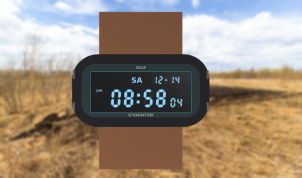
8:58:04
